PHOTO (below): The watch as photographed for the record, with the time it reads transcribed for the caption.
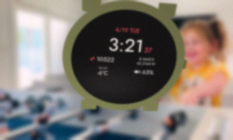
3:21
